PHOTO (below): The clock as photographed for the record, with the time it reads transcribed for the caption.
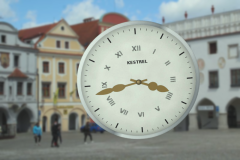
3:43
